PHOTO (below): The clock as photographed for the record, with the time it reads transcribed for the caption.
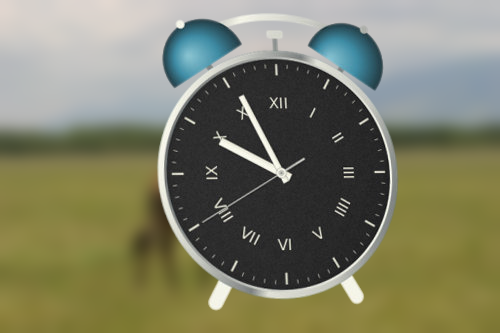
9:55:40
